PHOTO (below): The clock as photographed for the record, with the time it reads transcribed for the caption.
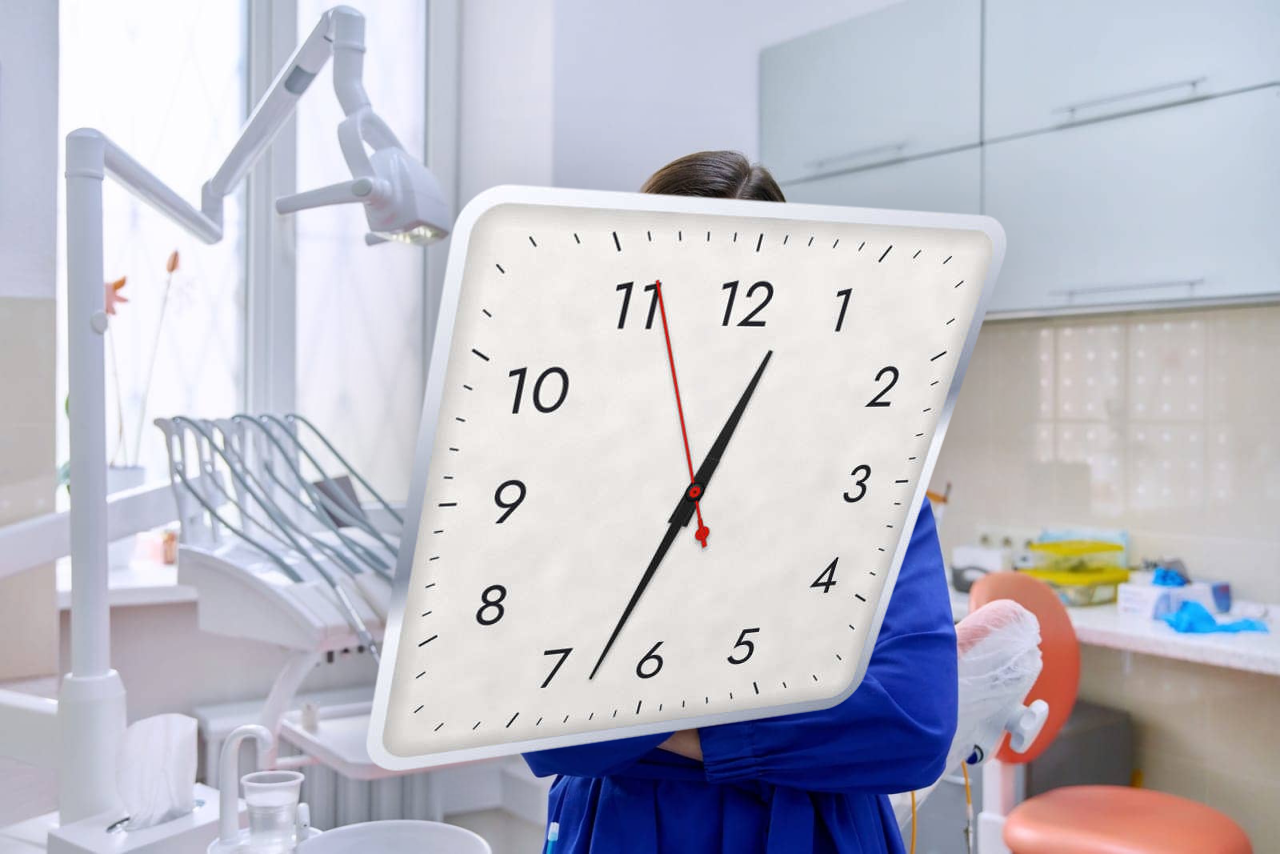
12:32:56
